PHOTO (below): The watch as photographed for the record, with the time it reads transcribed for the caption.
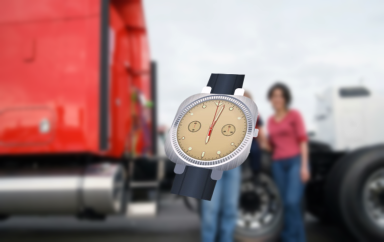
6:02
